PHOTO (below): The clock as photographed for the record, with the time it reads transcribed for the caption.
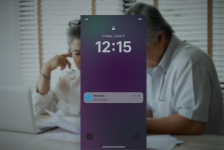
12:15
